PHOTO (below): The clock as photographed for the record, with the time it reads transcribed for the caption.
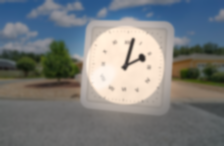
2:02
